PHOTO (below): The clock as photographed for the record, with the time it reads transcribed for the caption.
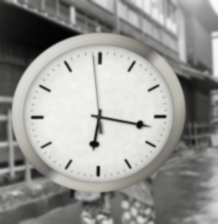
6:16:59
